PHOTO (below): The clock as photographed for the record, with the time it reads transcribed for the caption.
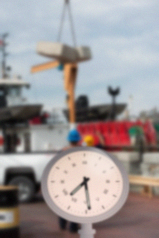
7:29
